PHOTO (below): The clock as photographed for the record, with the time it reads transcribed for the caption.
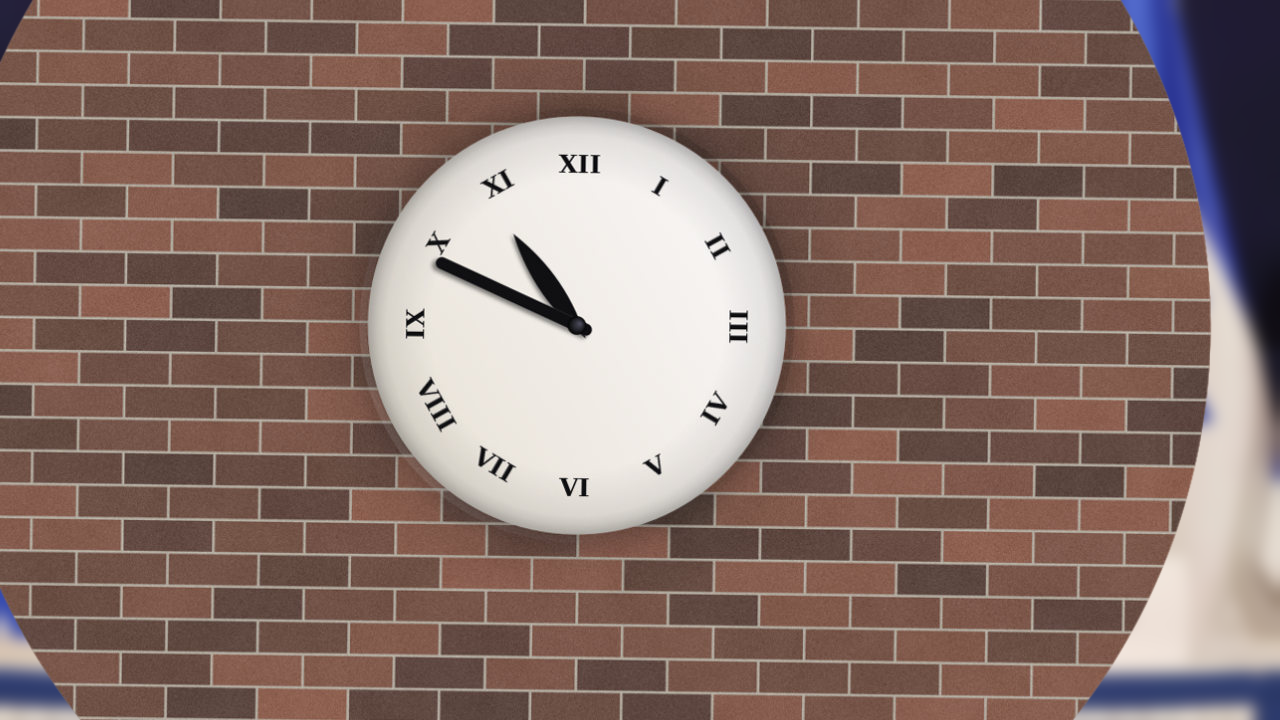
10:49
